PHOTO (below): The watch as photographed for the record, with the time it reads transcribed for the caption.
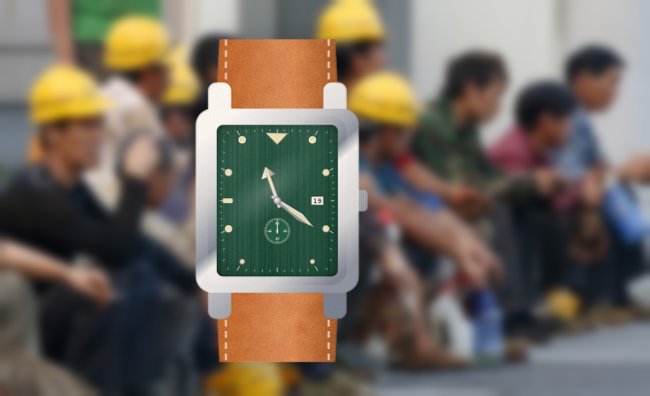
11:21
